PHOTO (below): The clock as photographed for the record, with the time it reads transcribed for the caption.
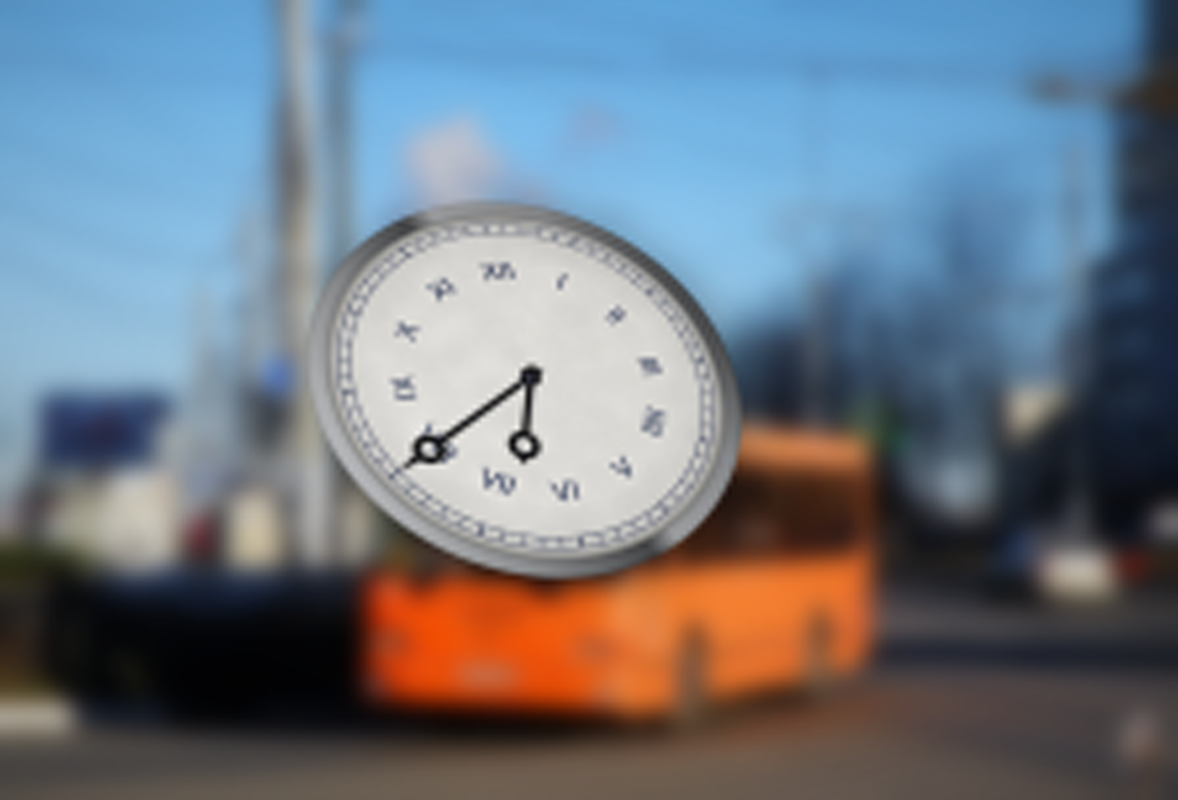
6:40
